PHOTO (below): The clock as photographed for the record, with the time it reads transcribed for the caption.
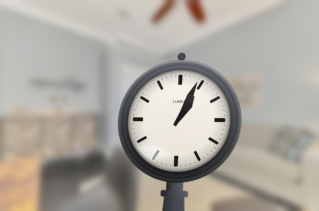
1:04
